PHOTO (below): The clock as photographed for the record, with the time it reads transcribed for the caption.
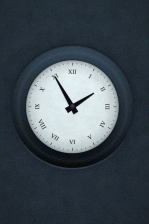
1:55
